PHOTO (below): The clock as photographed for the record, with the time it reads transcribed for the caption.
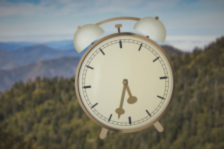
5:33
